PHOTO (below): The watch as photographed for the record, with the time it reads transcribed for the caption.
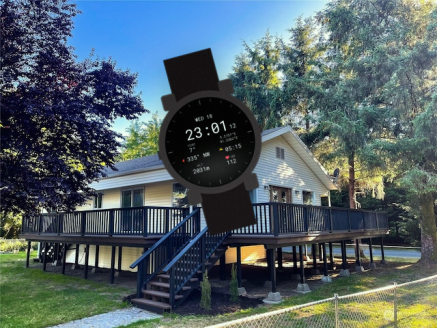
23:01
